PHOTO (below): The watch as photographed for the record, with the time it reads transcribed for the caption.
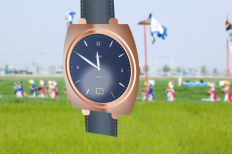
11:50
